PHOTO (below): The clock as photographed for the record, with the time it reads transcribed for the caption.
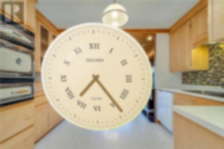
7:24
